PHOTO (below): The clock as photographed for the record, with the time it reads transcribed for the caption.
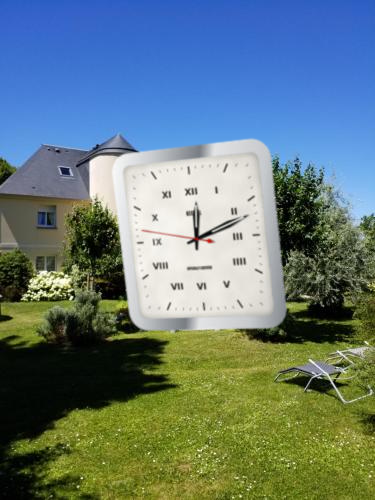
12:11:47
